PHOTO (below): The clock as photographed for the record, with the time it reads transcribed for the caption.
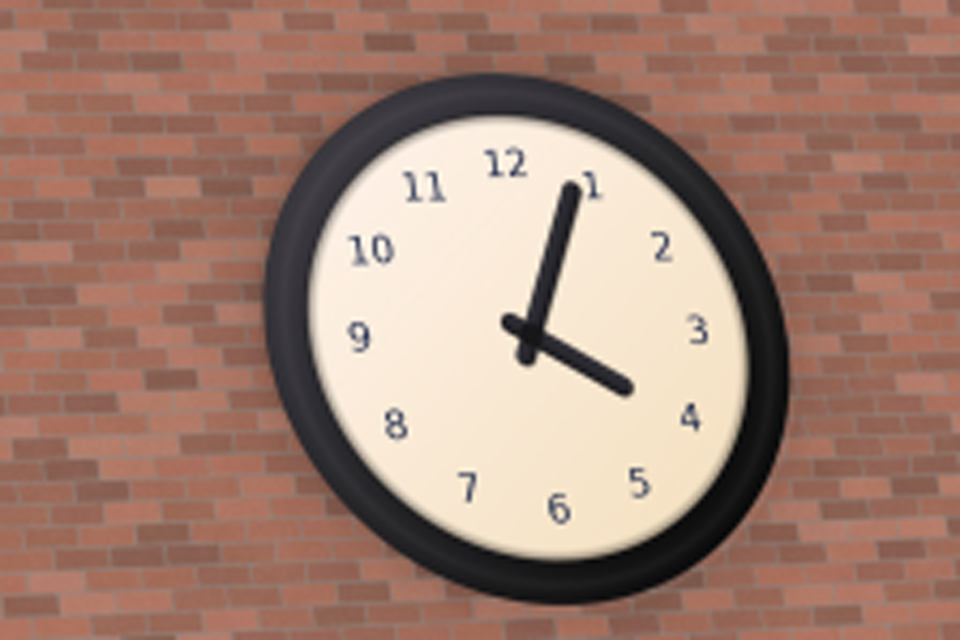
4:04
